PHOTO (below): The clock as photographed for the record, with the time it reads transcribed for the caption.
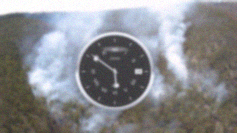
5:51
